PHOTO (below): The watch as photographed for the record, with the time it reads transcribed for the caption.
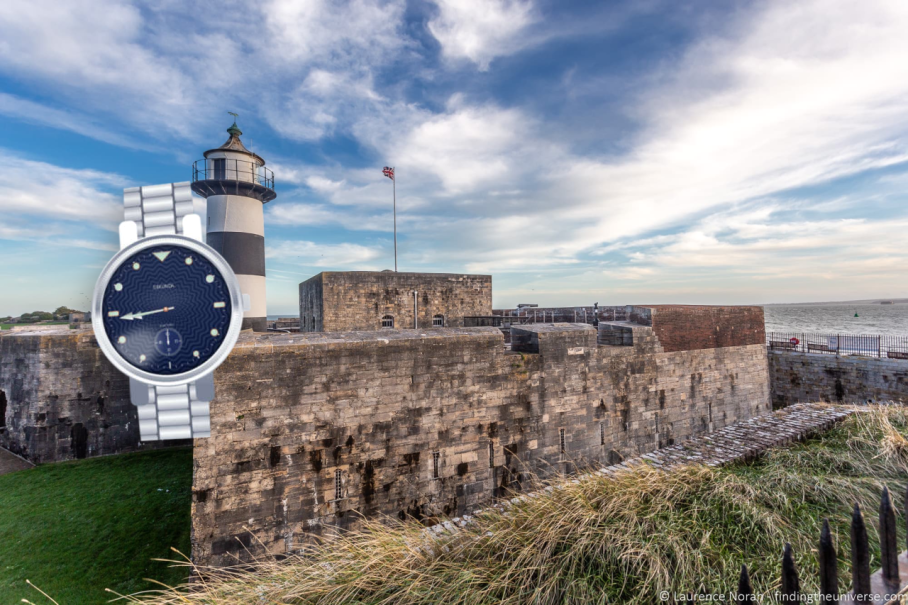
8:44
